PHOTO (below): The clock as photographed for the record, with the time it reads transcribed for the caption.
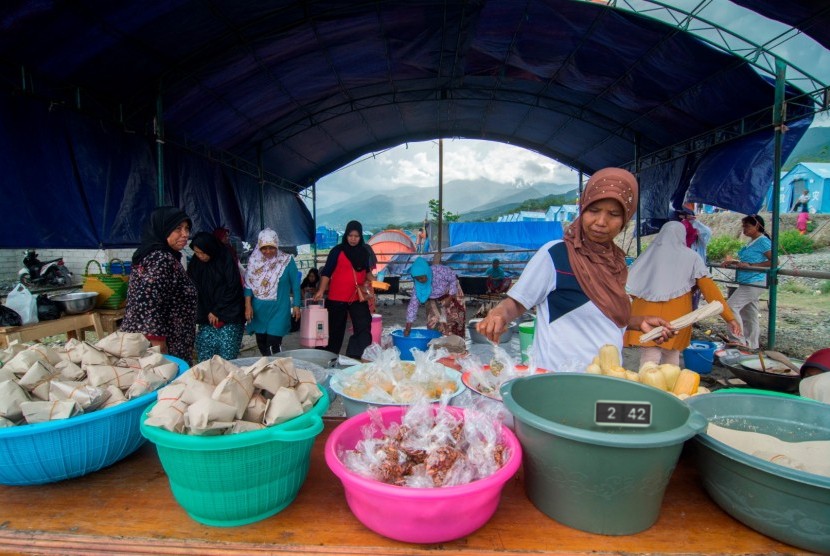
2:42
